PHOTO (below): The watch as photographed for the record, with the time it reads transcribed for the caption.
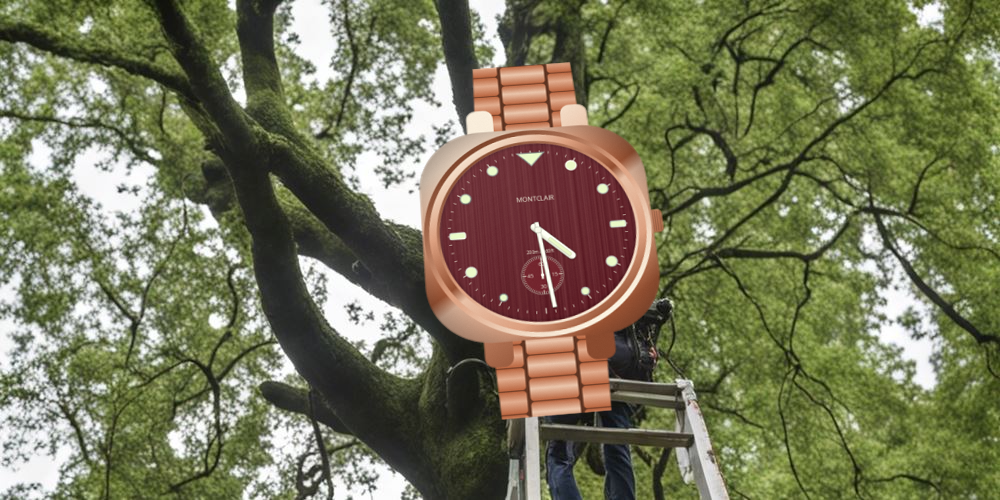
4:29
